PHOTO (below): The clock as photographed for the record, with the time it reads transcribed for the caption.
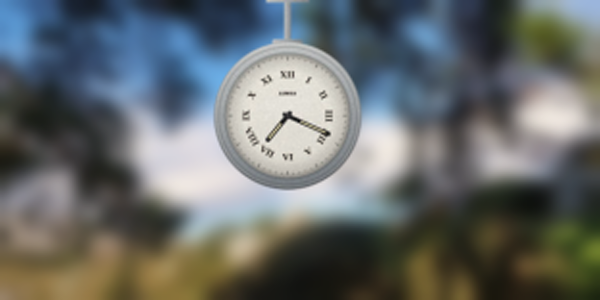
7:19
